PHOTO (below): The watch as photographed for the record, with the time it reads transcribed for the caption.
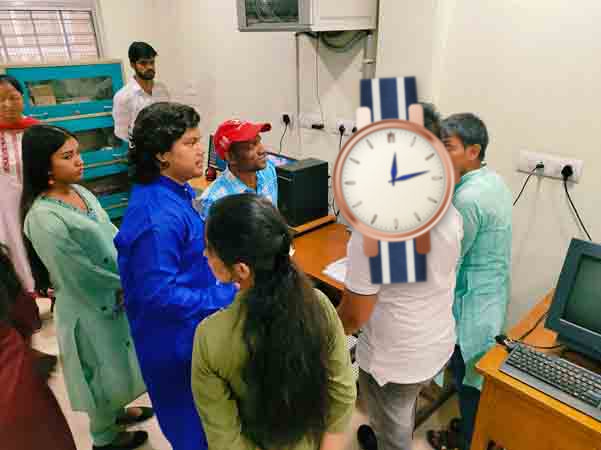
12:13
